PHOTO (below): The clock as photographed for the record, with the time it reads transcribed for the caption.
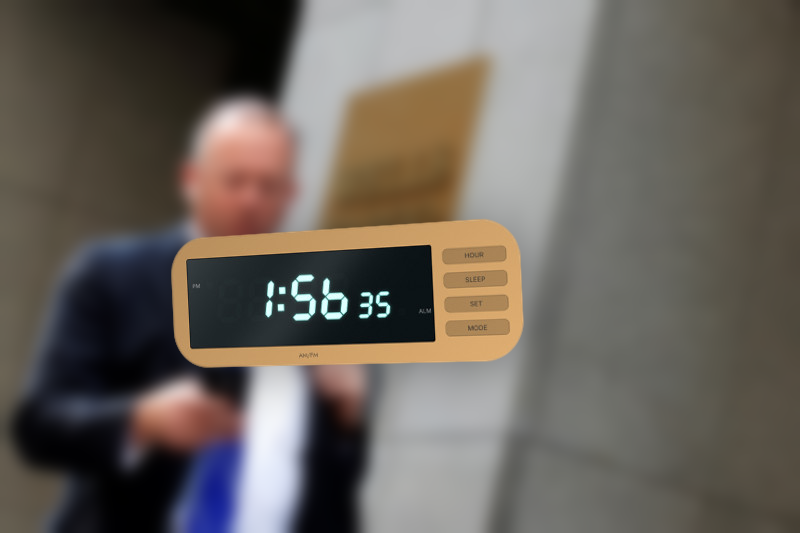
1:56:35
